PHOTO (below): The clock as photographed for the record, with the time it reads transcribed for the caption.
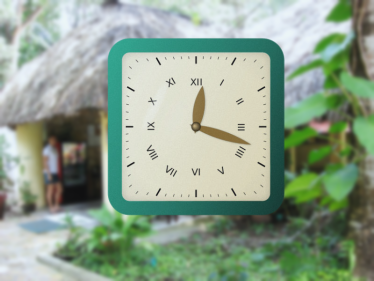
12:18
